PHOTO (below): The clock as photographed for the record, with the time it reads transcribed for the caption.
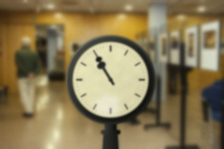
10:55
